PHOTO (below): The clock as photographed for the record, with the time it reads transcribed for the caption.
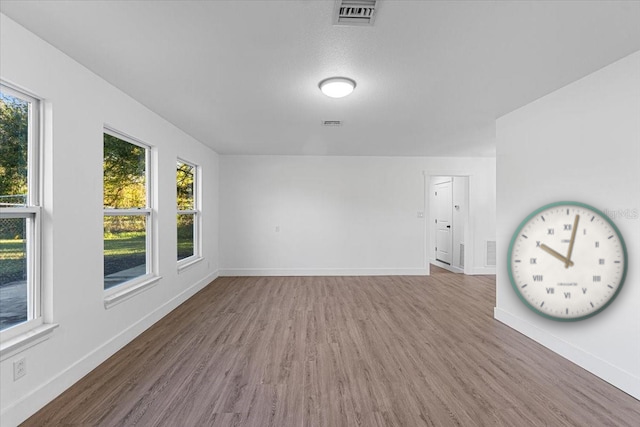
10:02
